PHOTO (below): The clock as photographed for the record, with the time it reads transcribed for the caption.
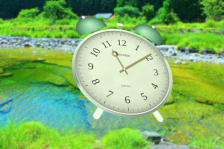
11:09
